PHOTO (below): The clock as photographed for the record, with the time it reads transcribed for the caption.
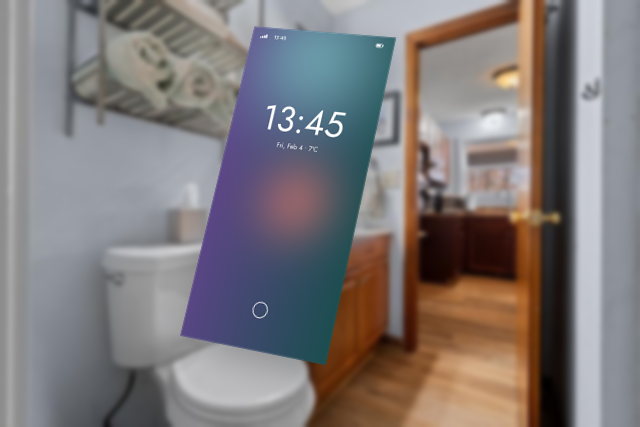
13:45
